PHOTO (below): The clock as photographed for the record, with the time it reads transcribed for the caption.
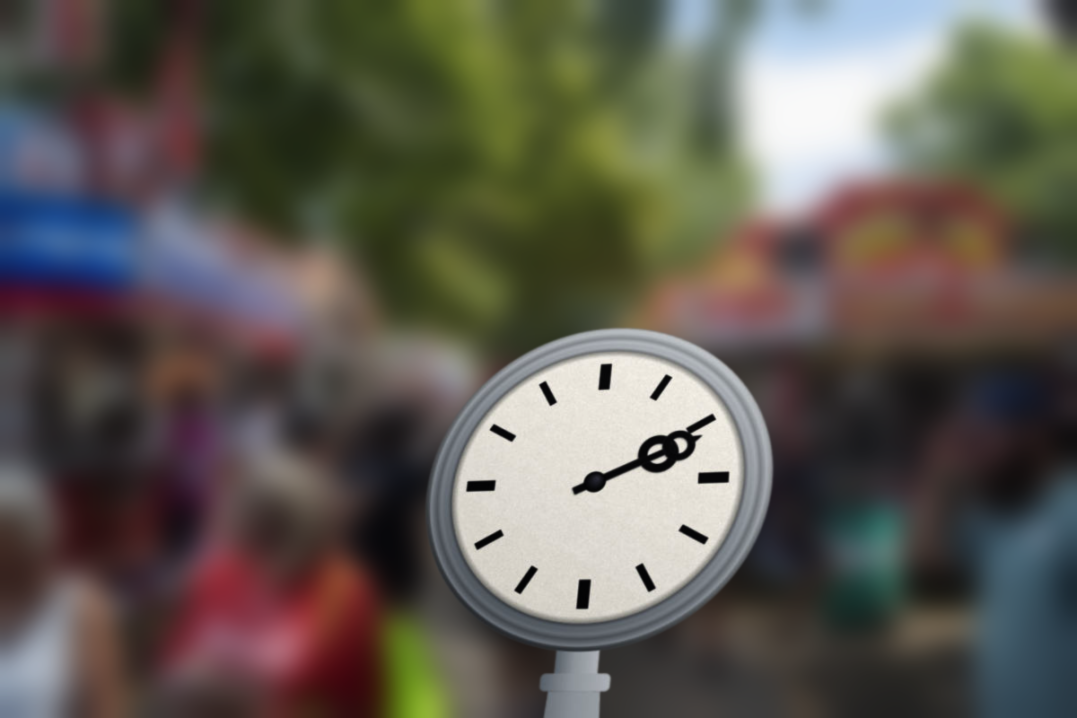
2:11
